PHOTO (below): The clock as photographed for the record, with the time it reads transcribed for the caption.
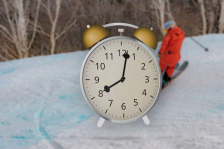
8:02
